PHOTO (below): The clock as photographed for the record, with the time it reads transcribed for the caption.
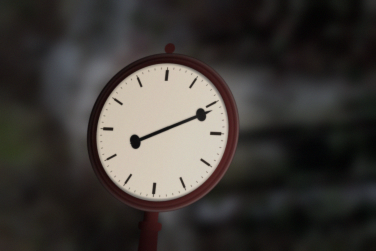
8:11
